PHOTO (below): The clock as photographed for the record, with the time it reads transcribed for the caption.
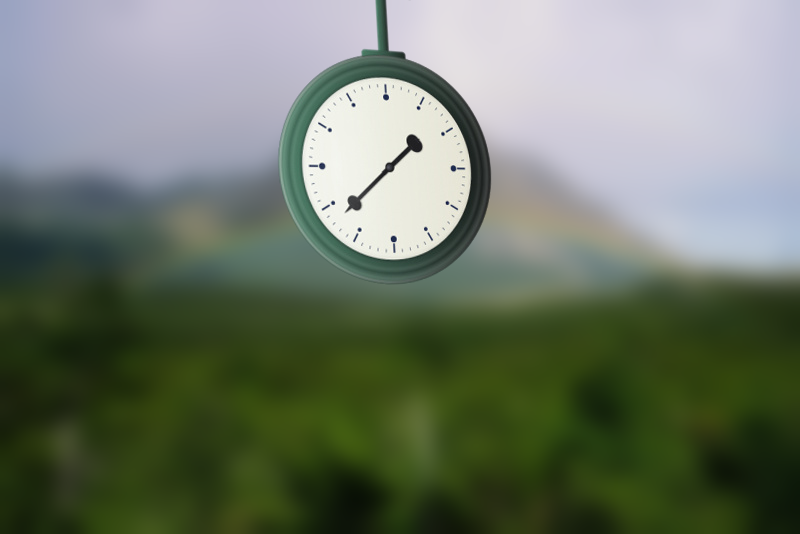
1:38
